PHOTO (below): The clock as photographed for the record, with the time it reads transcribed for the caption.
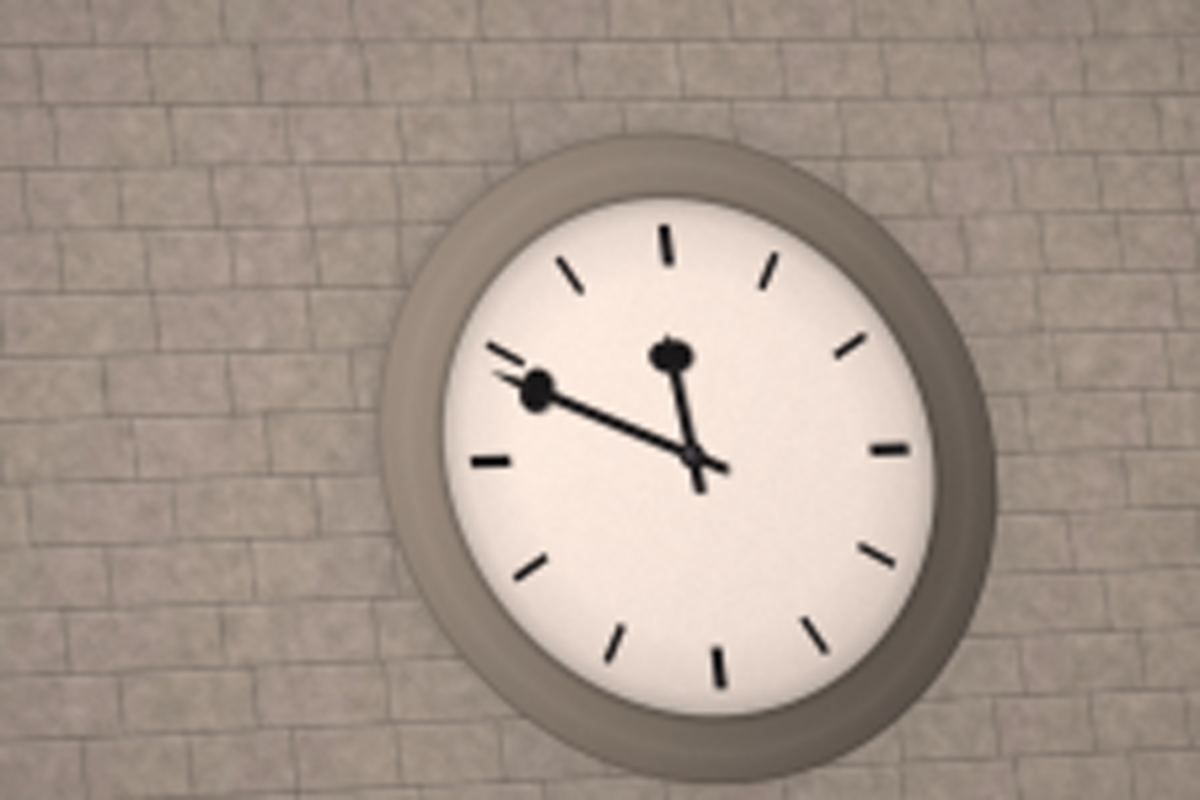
11:49
